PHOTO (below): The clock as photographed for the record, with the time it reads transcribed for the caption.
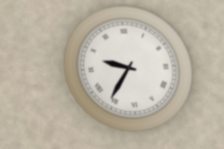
9:36
